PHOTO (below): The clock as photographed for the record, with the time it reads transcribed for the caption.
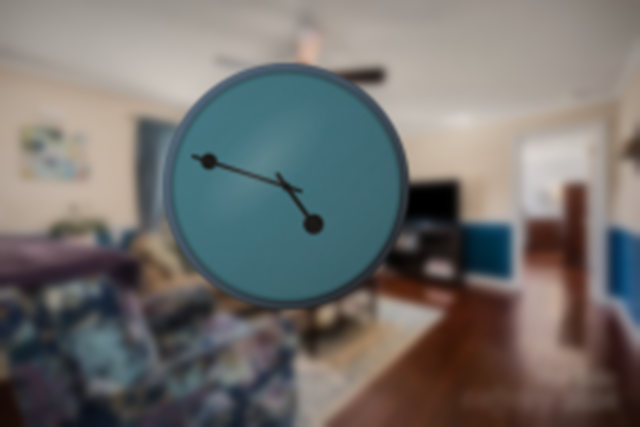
4:48
